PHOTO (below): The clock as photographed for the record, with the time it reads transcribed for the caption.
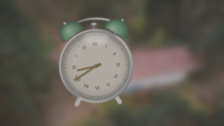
8:40
